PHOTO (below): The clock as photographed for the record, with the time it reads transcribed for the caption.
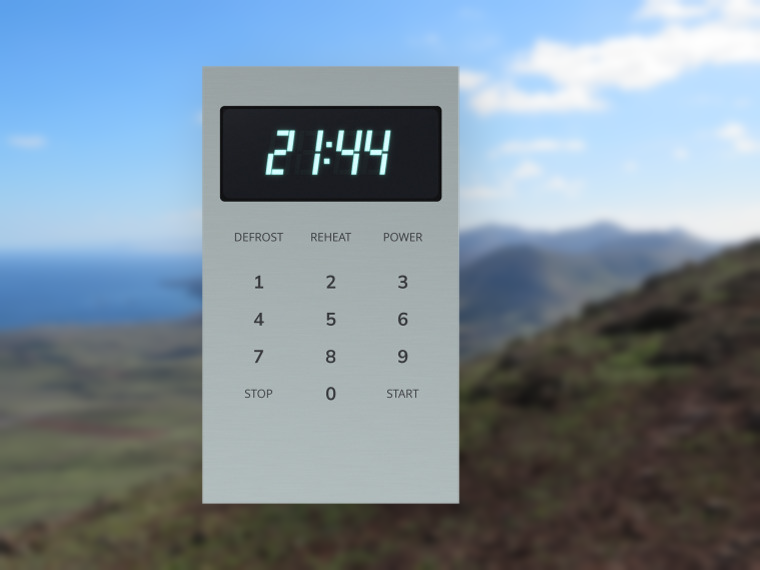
21:44
